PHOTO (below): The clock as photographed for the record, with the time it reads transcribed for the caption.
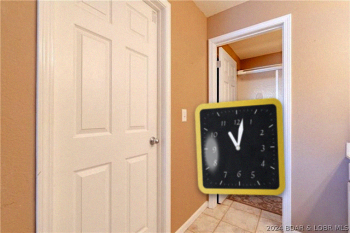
11:02
